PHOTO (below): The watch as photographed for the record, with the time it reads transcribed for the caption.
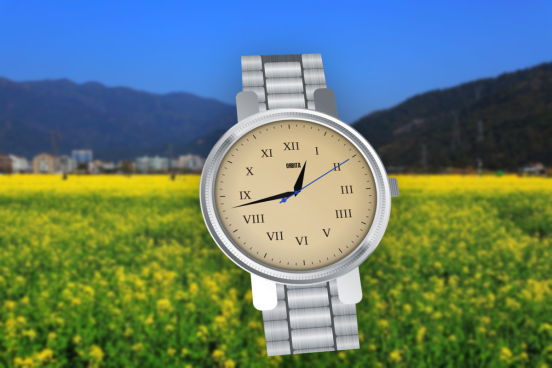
12:43:10
